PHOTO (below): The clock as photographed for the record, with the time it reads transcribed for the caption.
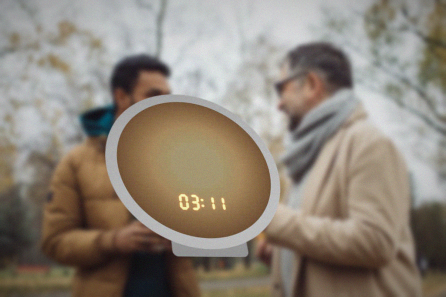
3:11
